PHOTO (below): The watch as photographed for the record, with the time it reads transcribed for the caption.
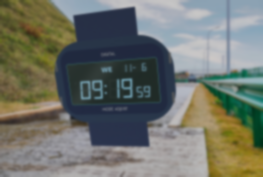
9:19
